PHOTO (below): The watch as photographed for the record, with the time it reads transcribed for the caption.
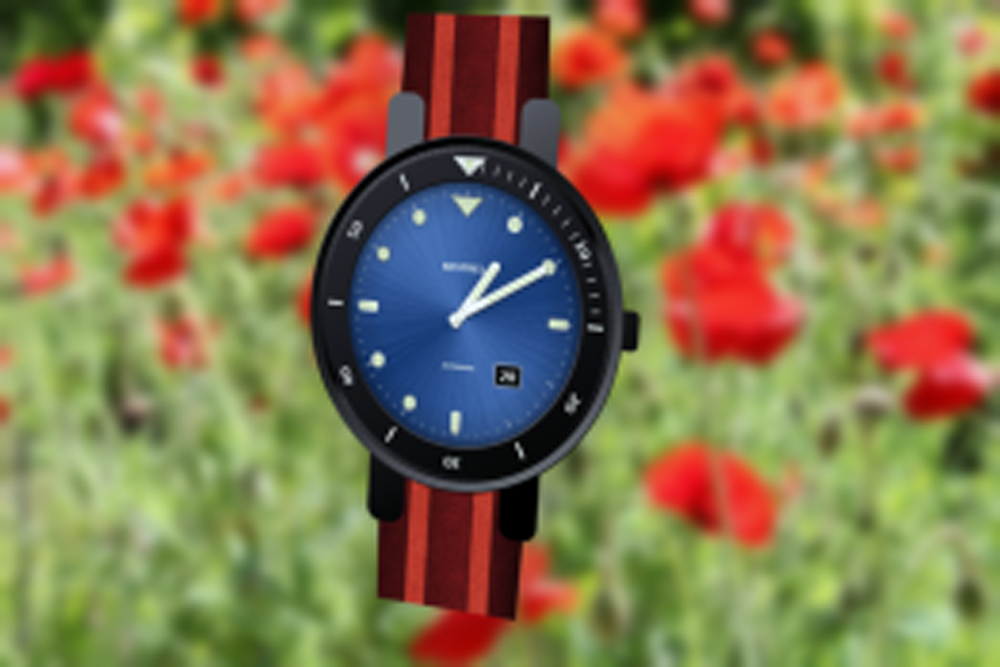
1:10
